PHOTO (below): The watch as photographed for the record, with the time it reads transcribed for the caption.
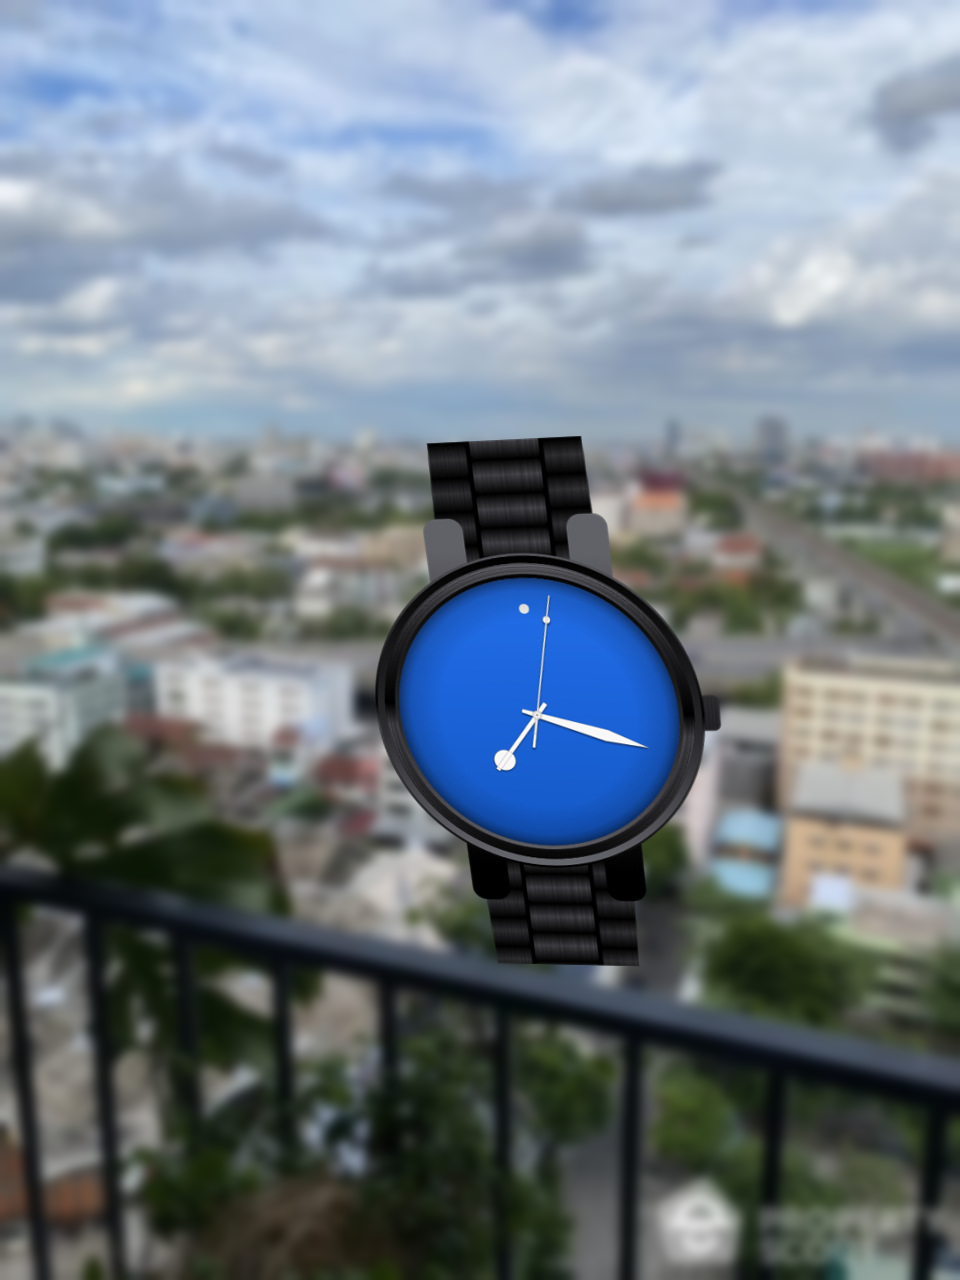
7:18:02
